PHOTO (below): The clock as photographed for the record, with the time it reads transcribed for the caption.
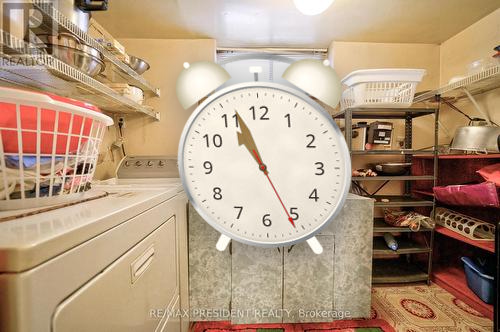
10:56:26
